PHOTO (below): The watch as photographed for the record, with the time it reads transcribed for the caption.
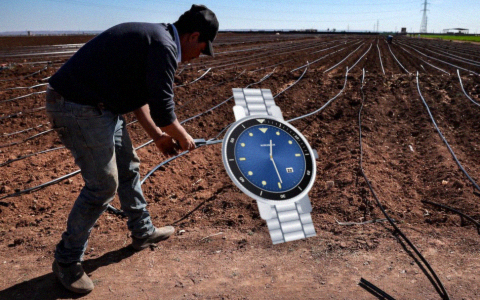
12:29
